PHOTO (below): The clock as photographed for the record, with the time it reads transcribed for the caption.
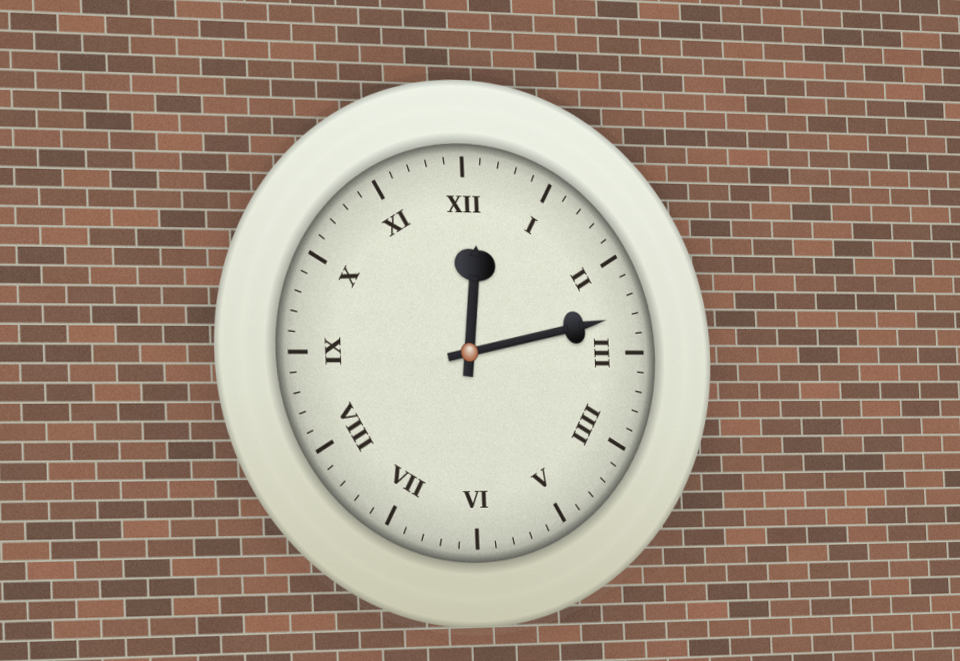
12:13
